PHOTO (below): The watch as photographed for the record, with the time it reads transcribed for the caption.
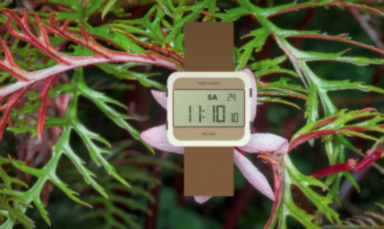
11:10
